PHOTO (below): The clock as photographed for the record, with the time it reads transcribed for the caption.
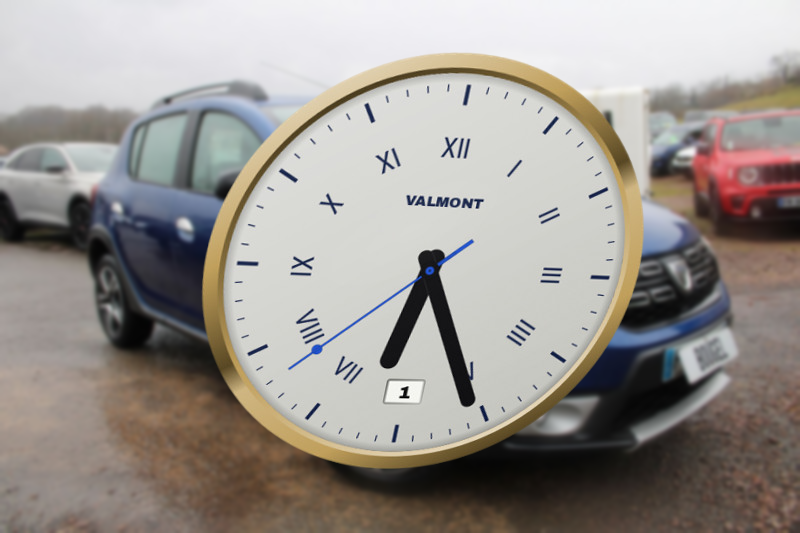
6:25:38
